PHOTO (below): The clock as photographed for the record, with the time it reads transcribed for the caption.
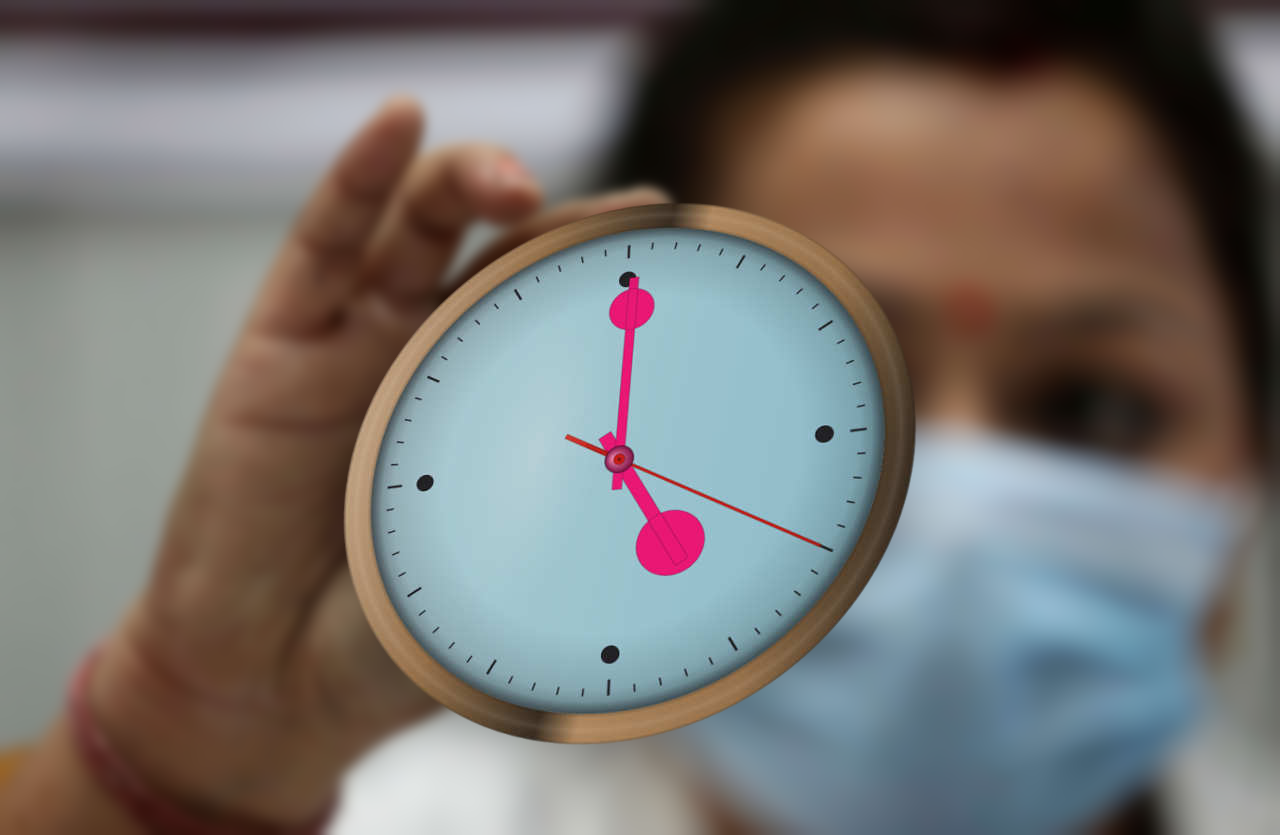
5:00:20
